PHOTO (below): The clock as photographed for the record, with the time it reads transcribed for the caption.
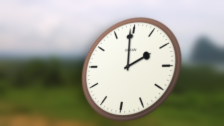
1:59
